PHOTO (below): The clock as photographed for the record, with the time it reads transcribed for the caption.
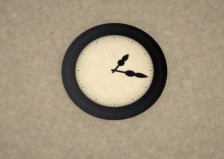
1:17
